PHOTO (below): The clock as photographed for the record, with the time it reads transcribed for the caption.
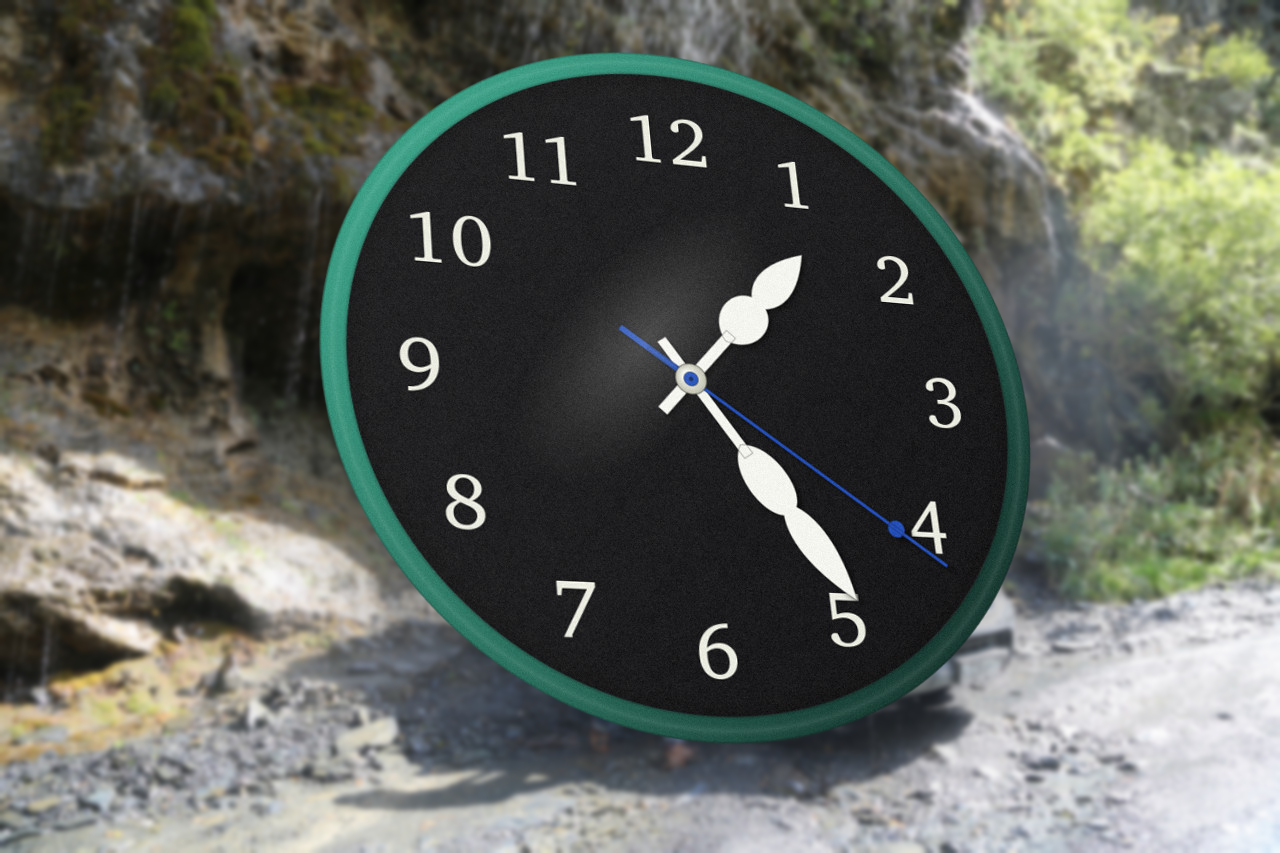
1:24:21
